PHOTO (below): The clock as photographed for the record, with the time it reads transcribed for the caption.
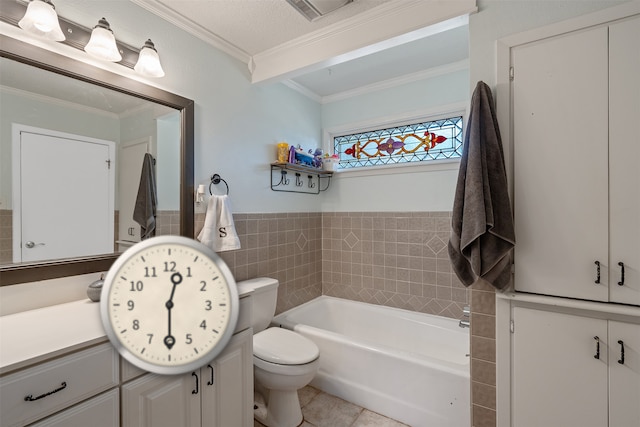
12:30
